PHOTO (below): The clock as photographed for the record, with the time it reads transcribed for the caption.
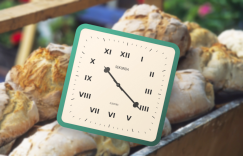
10:21
